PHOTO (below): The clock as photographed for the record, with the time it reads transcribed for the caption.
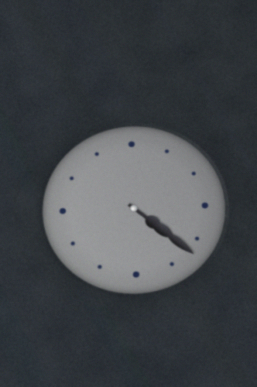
4:22
